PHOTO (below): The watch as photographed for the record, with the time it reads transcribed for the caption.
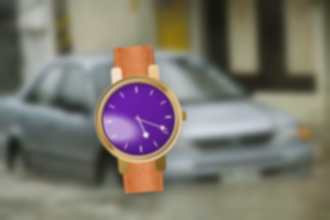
5:19
